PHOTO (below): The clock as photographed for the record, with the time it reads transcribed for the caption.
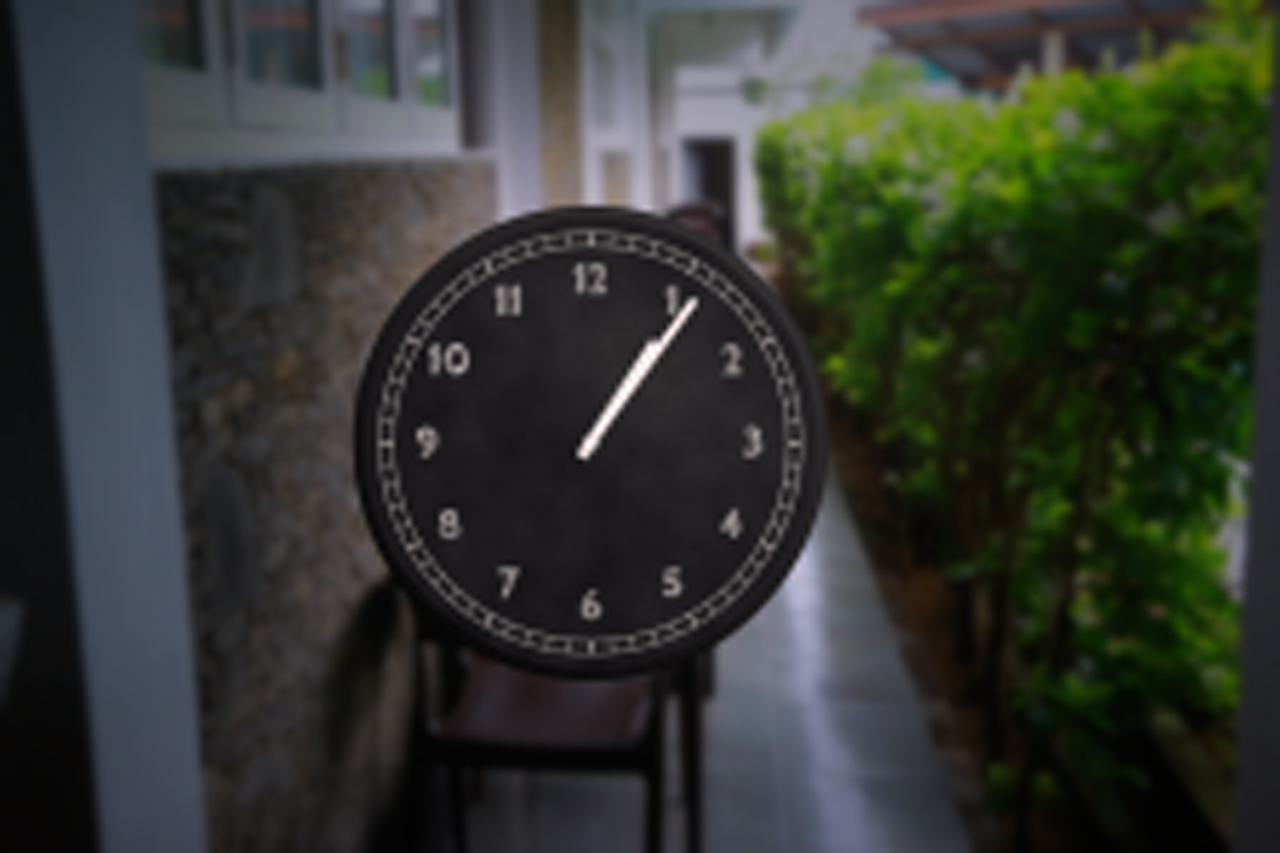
1:06
